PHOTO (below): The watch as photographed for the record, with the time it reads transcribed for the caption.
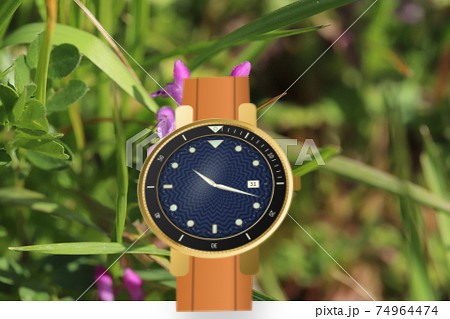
10:18
